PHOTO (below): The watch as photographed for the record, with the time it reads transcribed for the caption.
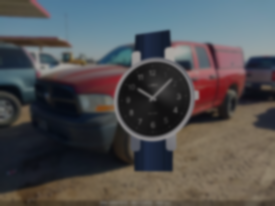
10:08
